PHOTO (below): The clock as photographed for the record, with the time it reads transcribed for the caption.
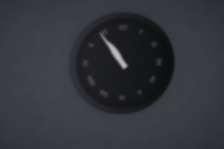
10:54
